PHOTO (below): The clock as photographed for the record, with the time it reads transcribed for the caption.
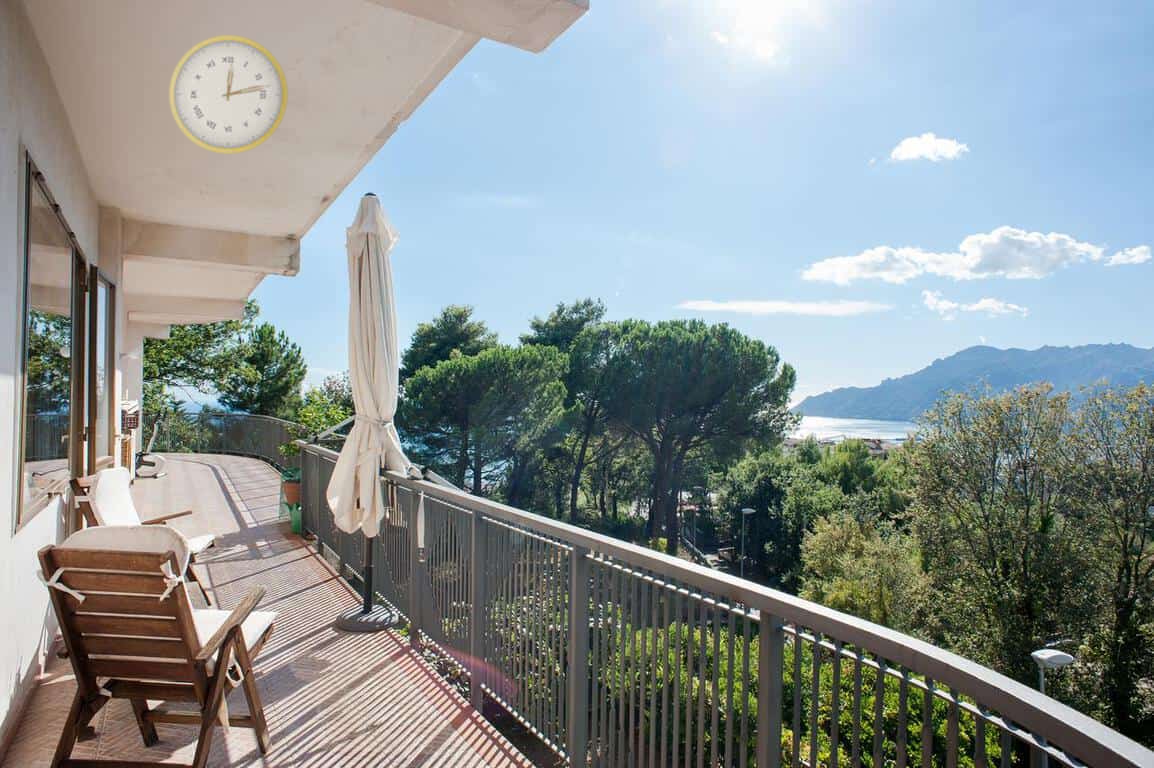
12:13
